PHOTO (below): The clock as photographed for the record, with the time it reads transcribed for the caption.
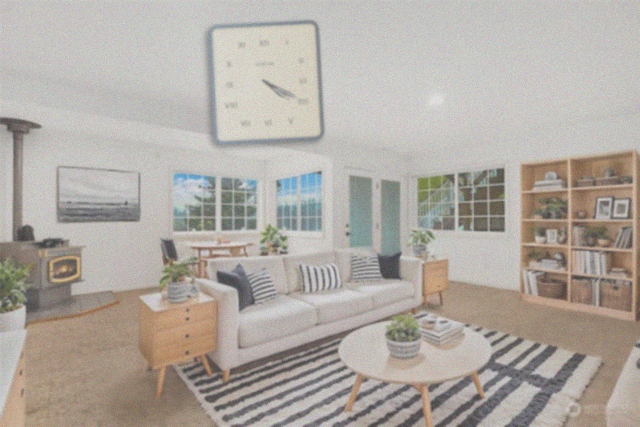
4:20
